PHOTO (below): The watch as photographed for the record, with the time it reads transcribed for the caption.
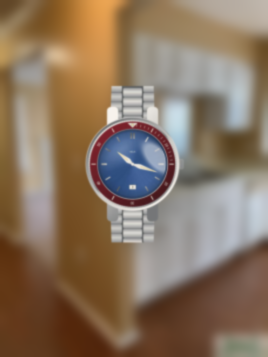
10:18
